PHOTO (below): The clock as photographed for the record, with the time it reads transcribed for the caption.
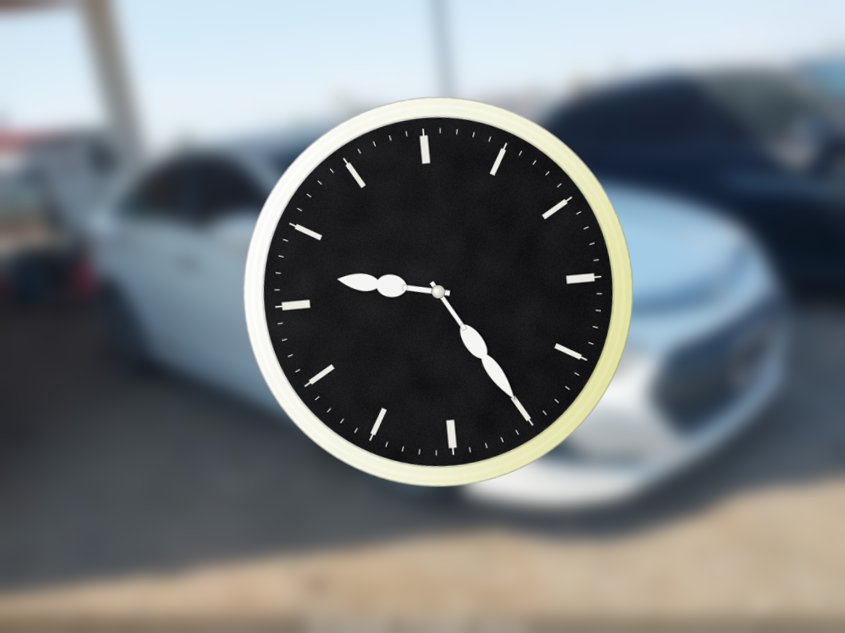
9:25
